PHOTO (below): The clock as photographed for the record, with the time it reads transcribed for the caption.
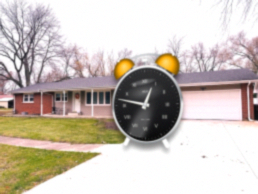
12:47
